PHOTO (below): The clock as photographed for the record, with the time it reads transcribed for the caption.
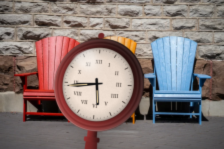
5:44
